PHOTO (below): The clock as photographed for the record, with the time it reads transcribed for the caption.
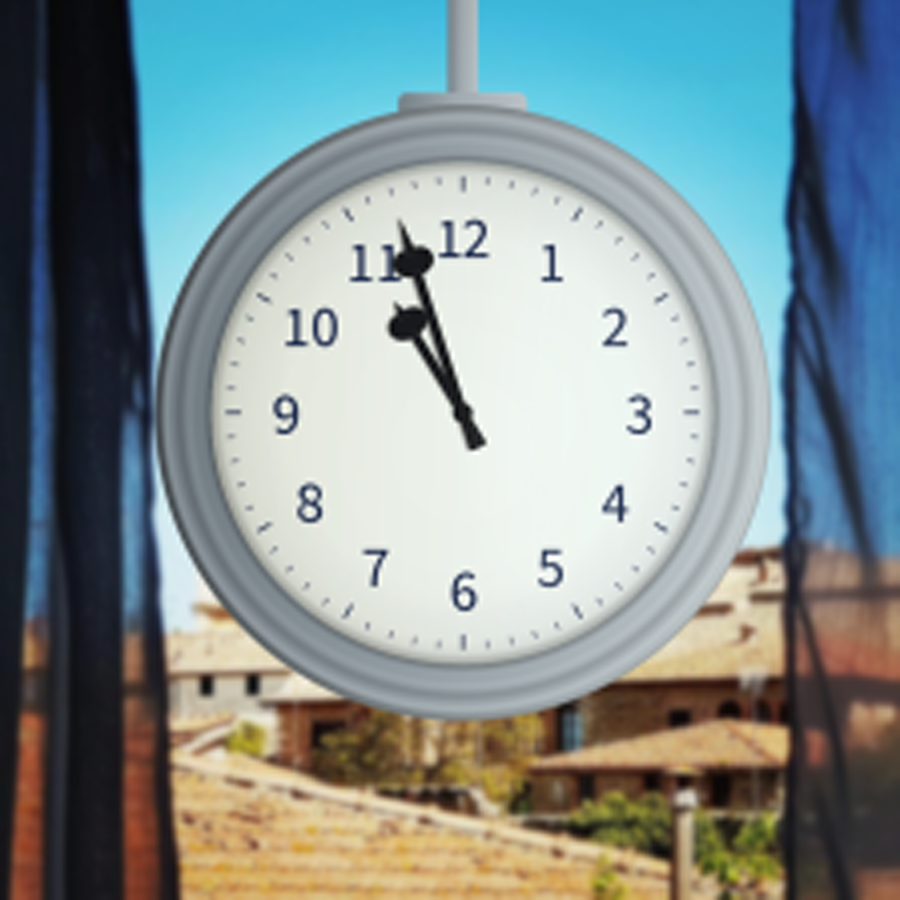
10:57
